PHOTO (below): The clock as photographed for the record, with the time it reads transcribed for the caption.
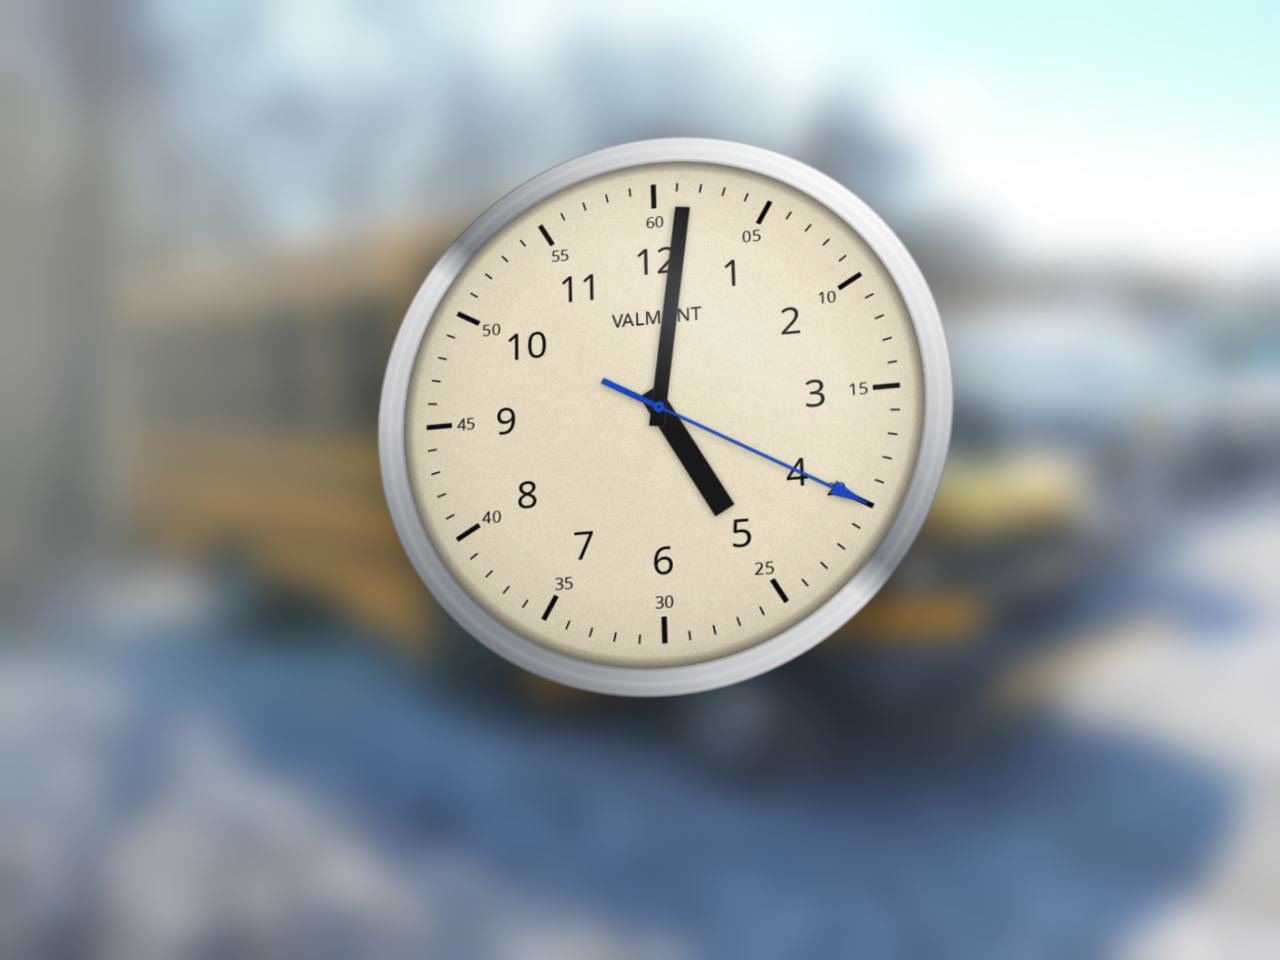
5:01:20
